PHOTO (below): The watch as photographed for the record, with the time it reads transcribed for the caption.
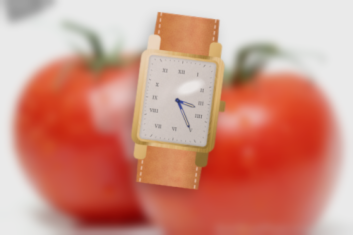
3:25
